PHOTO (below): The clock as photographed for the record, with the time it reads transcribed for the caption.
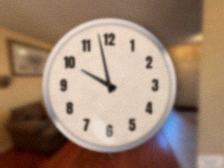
9:58
